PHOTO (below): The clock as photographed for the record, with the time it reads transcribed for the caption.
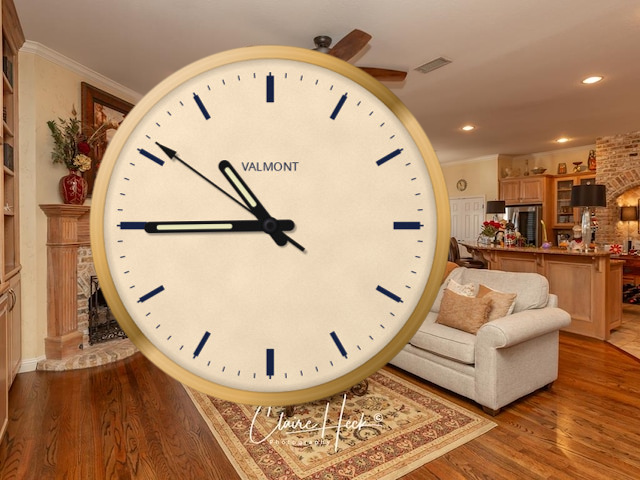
10:44:51
